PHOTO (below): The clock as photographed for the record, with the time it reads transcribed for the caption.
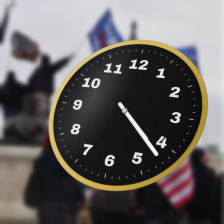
4:22
